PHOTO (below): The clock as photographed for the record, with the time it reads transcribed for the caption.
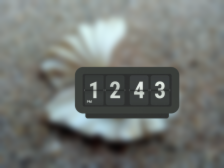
12:43
